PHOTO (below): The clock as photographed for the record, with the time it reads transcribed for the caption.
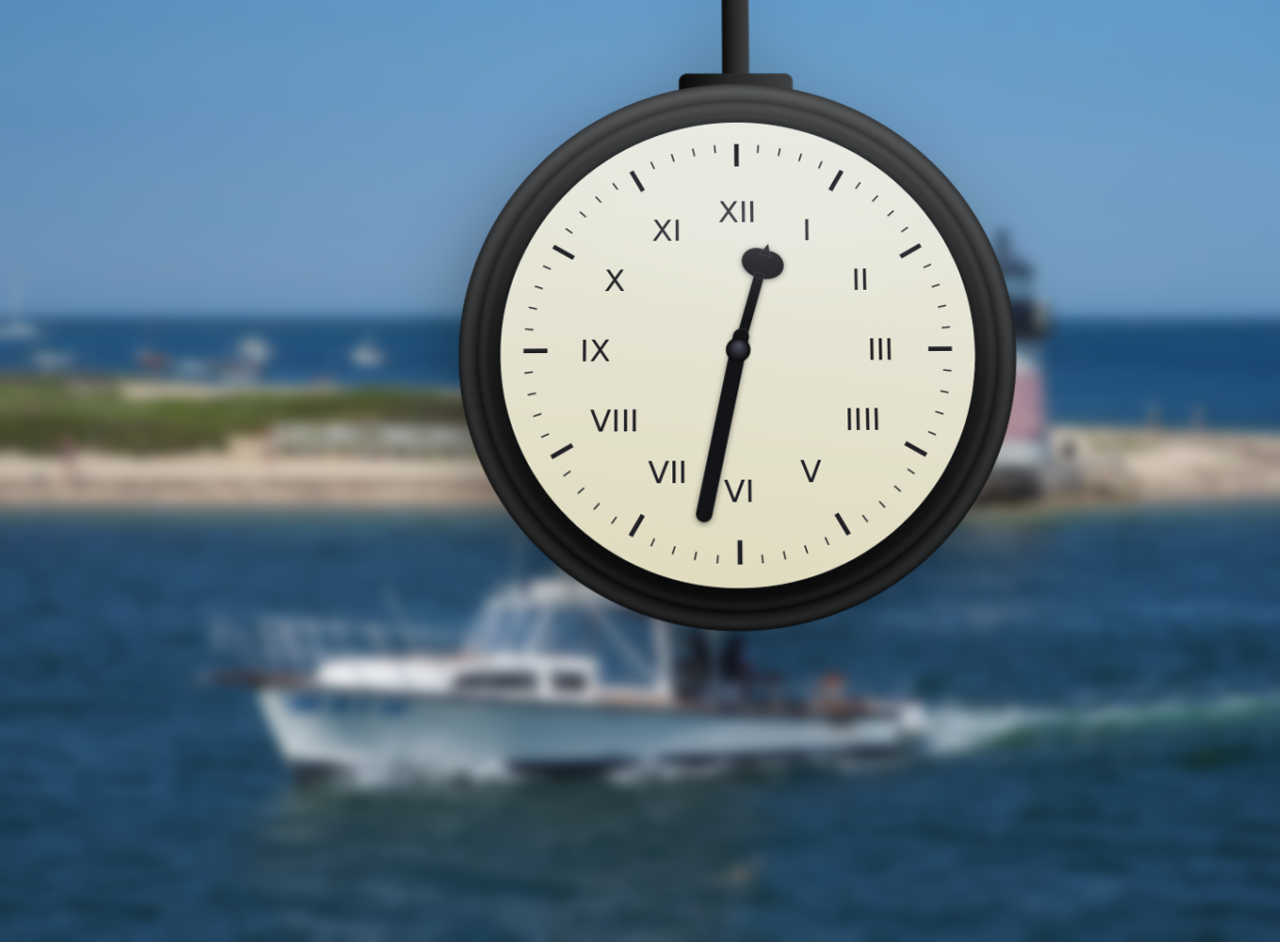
12:32
